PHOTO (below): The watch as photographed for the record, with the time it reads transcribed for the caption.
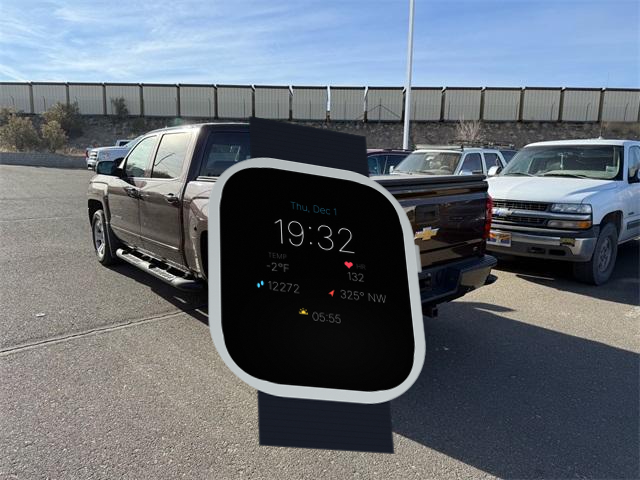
19:32
